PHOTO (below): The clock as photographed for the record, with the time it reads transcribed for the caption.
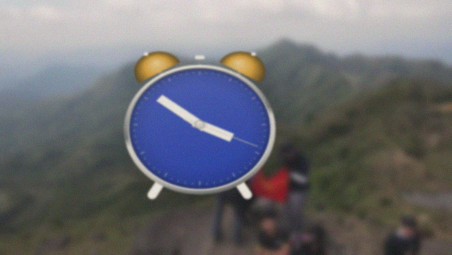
3:51:19
